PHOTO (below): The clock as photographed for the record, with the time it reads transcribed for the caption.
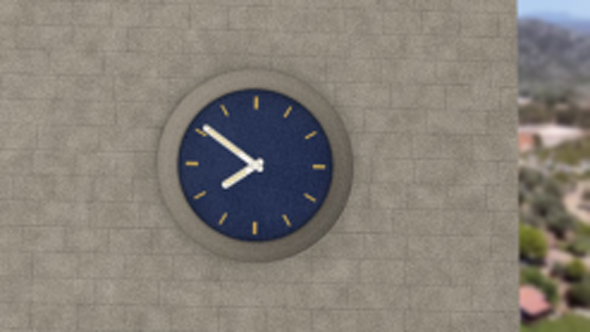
7:51
